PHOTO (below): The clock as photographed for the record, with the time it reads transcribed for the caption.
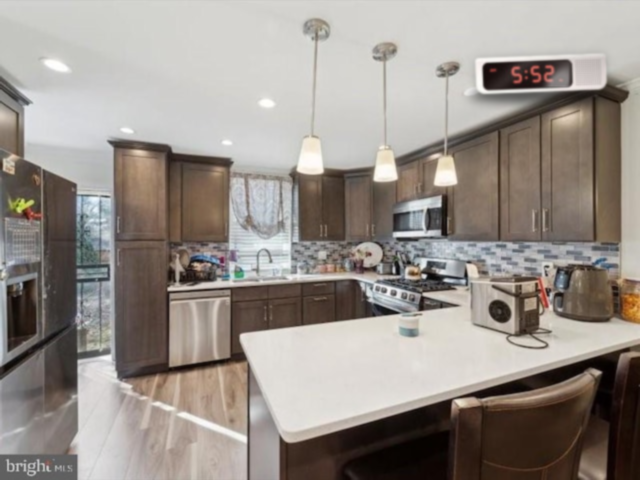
5:52
